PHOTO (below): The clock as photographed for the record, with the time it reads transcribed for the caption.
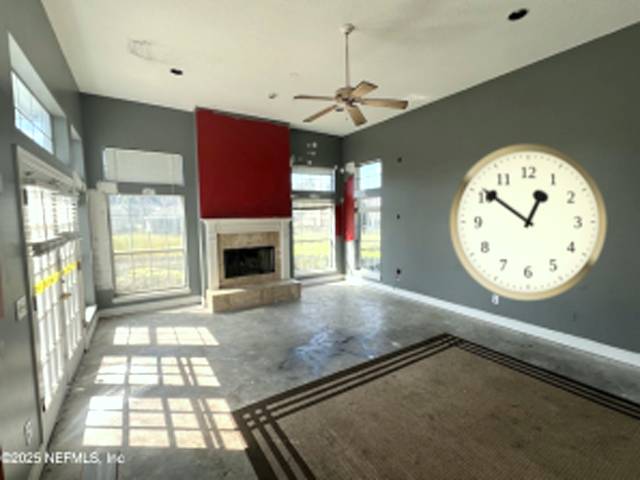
12:51
